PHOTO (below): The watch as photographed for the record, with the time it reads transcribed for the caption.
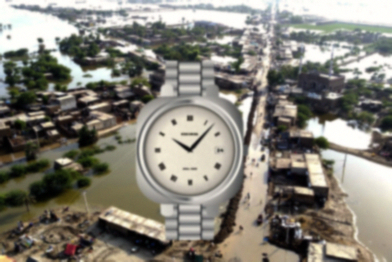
10:07
